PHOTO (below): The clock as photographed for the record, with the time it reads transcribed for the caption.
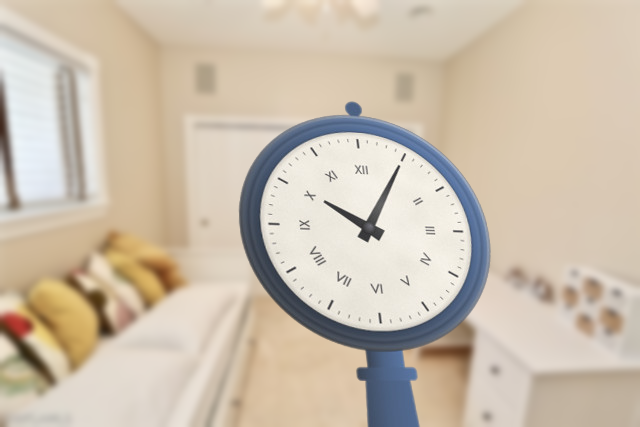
10:05
